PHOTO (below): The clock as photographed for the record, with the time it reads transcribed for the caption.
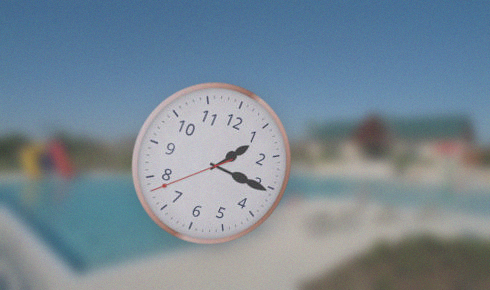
1:15:38
